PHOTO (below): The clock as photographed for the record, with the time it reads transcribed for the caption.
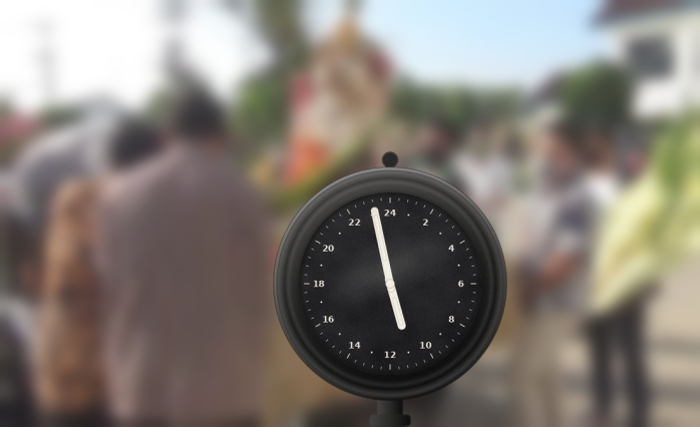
10:58
